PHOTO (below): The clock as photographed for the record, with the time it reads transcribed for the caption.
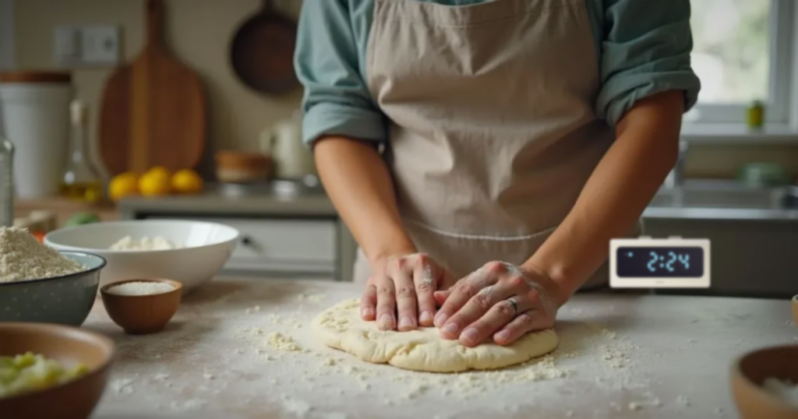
2:24
